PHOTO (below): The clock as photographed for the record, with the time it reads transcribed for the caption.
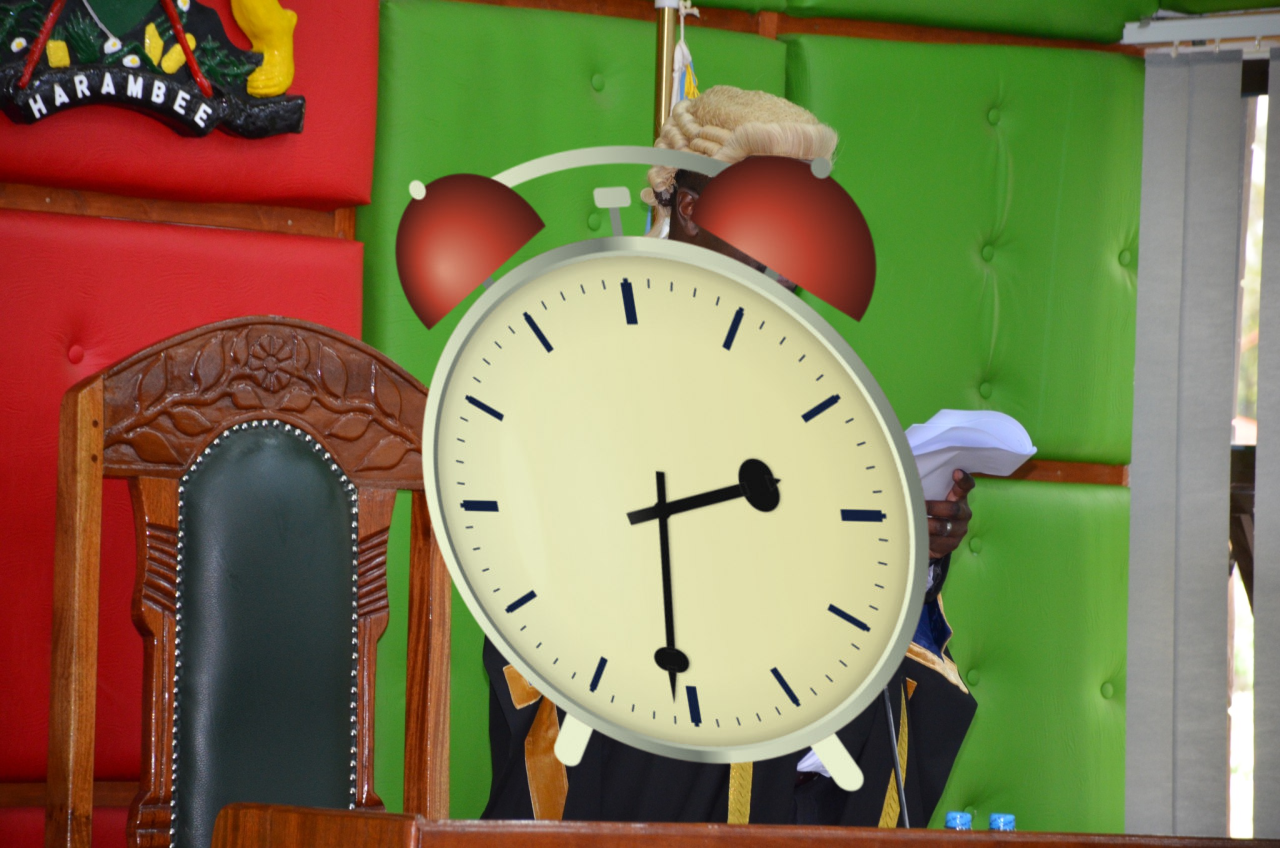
2:31
